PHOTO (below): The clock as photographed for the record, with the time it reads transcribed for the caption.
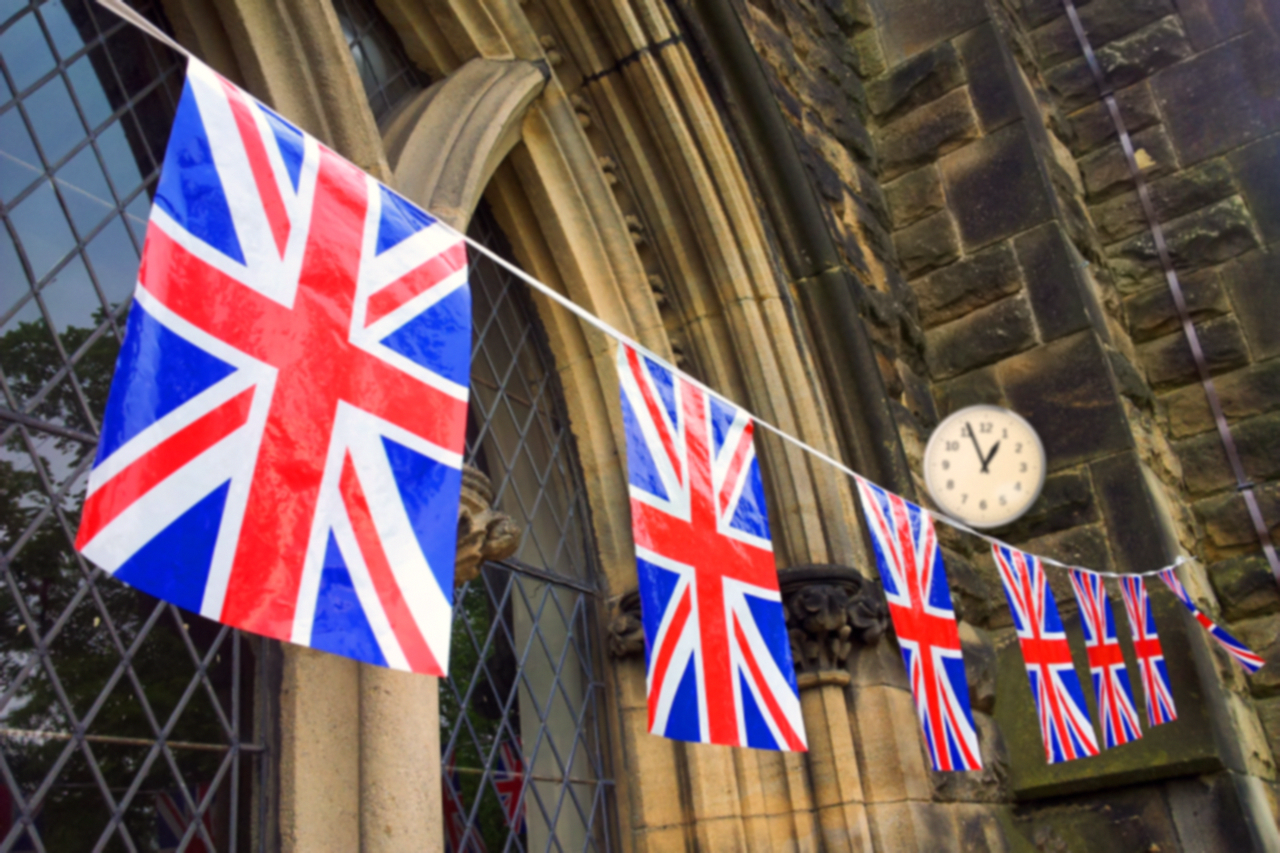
12:56
